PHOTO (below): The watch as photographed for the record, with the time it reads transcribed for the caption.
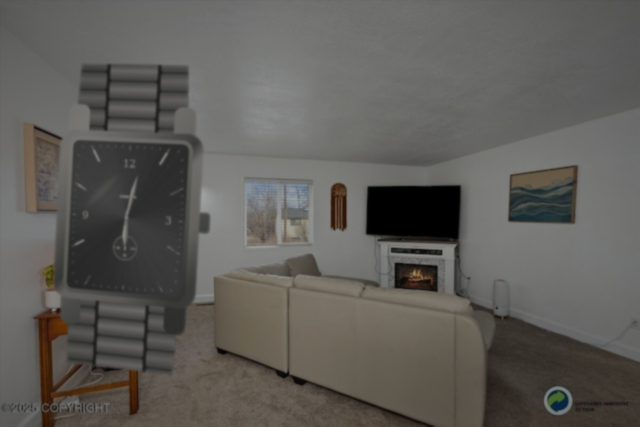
6:02
